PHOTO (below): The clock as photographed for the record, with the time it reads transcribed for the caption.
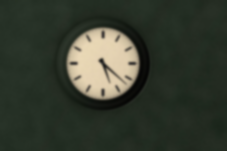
5:22
